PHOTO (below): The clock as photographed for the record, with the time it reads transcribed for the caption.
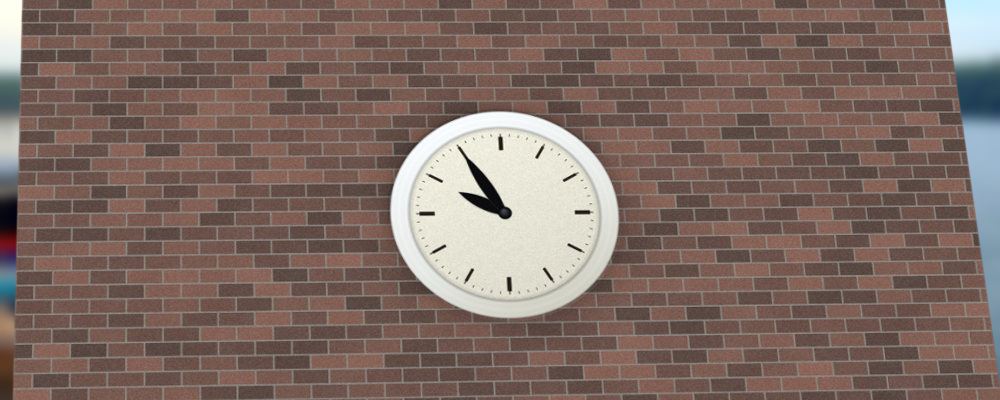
9:55
